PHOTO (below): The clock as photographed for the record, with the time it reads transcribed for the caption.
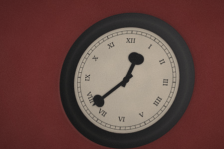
12:38
